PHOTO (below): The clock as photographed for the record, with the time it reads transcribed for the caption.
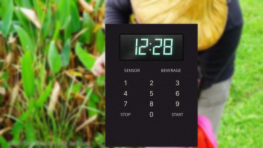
12:28
